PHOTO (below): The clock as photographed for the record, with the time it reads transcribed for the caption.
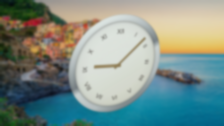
9:08
